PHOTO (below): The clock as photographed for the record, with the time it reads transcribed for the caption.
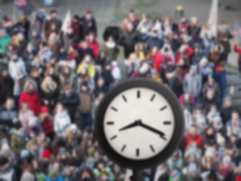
8:19
